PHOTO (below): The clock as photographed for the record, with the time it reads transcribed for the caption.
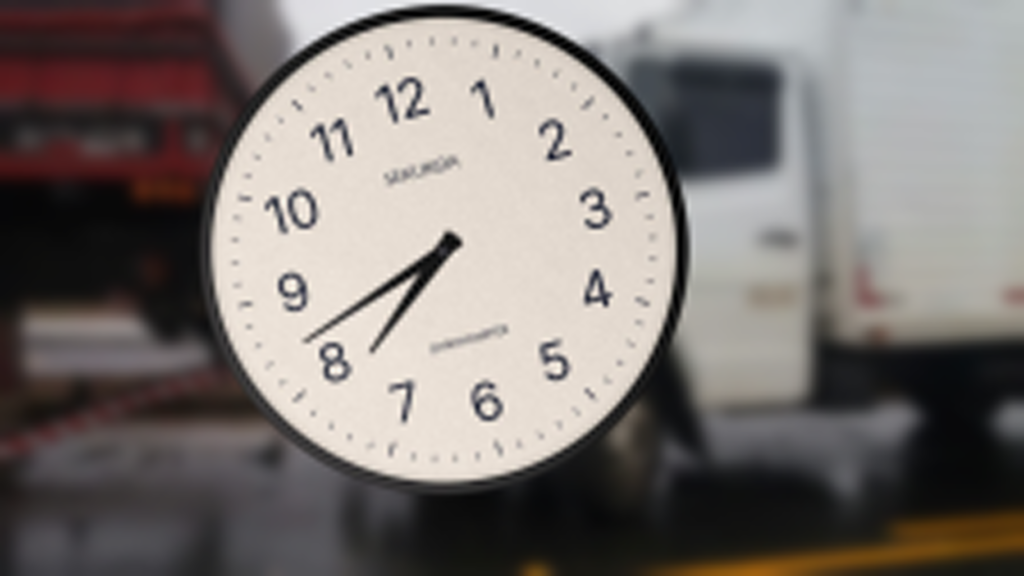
7:42
